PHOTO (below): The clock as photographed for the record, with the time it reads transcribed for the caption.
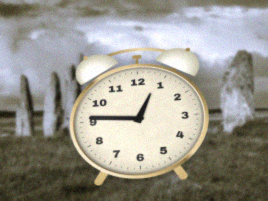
12:46
